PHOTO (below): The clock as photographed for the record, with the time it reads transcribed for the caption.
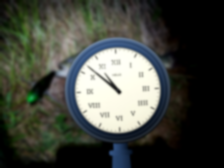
10:52
